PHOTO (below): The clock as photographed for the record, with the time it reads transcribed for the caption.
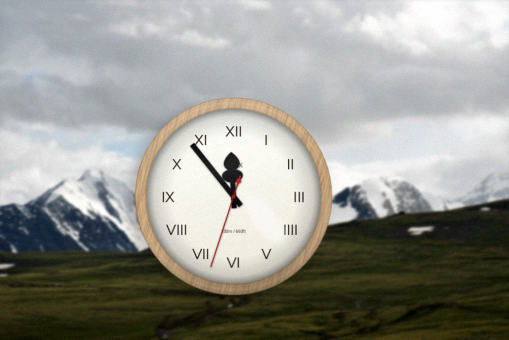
11:53:33
